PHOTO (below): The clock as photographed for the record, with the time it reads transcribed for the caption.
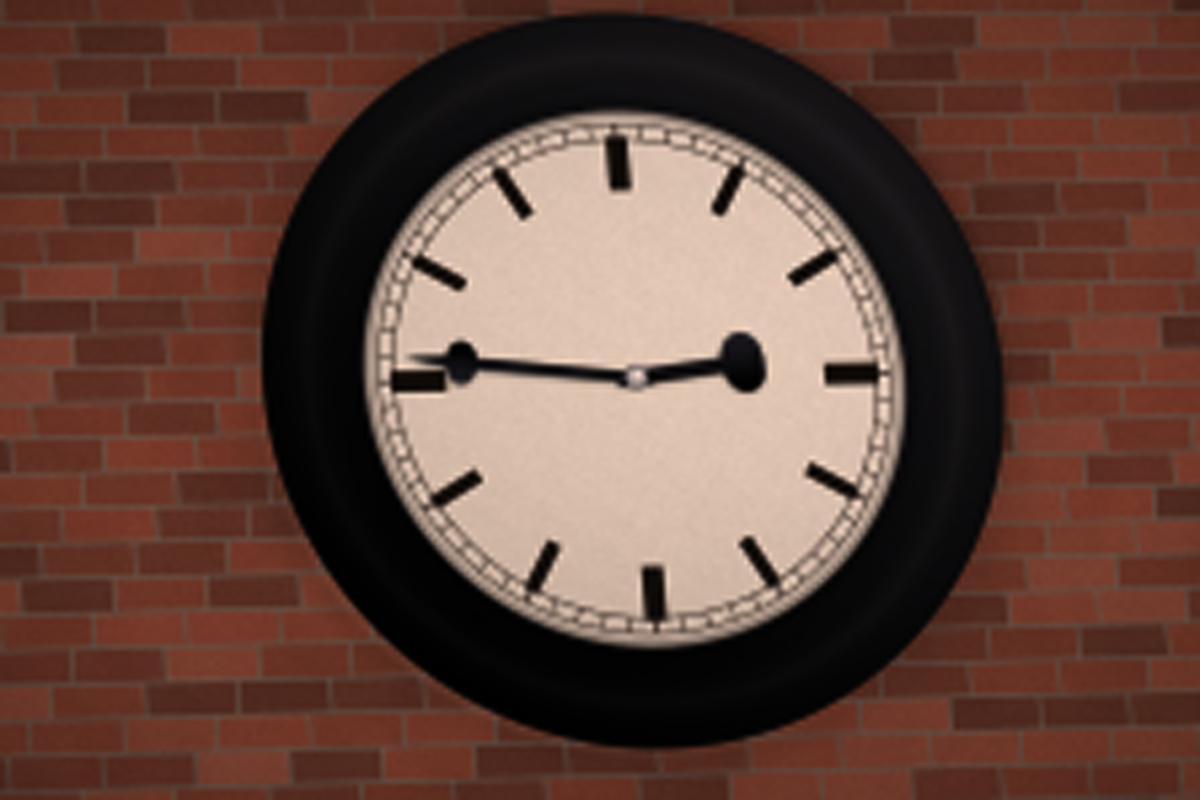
2:46
